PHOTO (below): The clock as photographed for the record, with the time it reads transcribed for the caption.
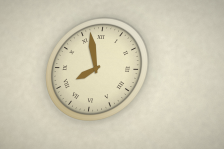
7:57
